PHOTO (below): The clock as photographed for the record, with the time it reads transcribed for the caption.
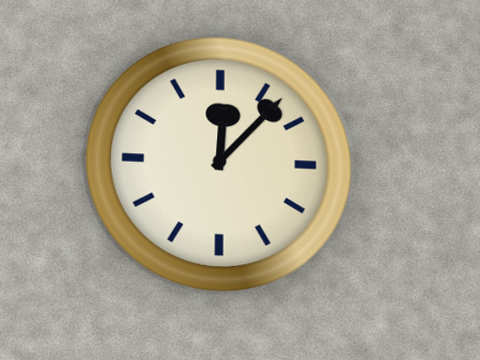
12:07
